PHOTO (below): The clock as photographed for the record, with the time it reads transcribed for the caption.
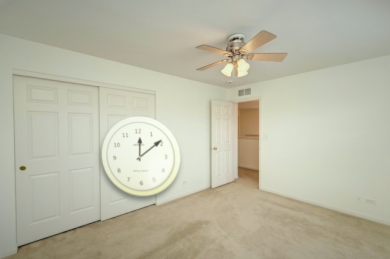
12:09
